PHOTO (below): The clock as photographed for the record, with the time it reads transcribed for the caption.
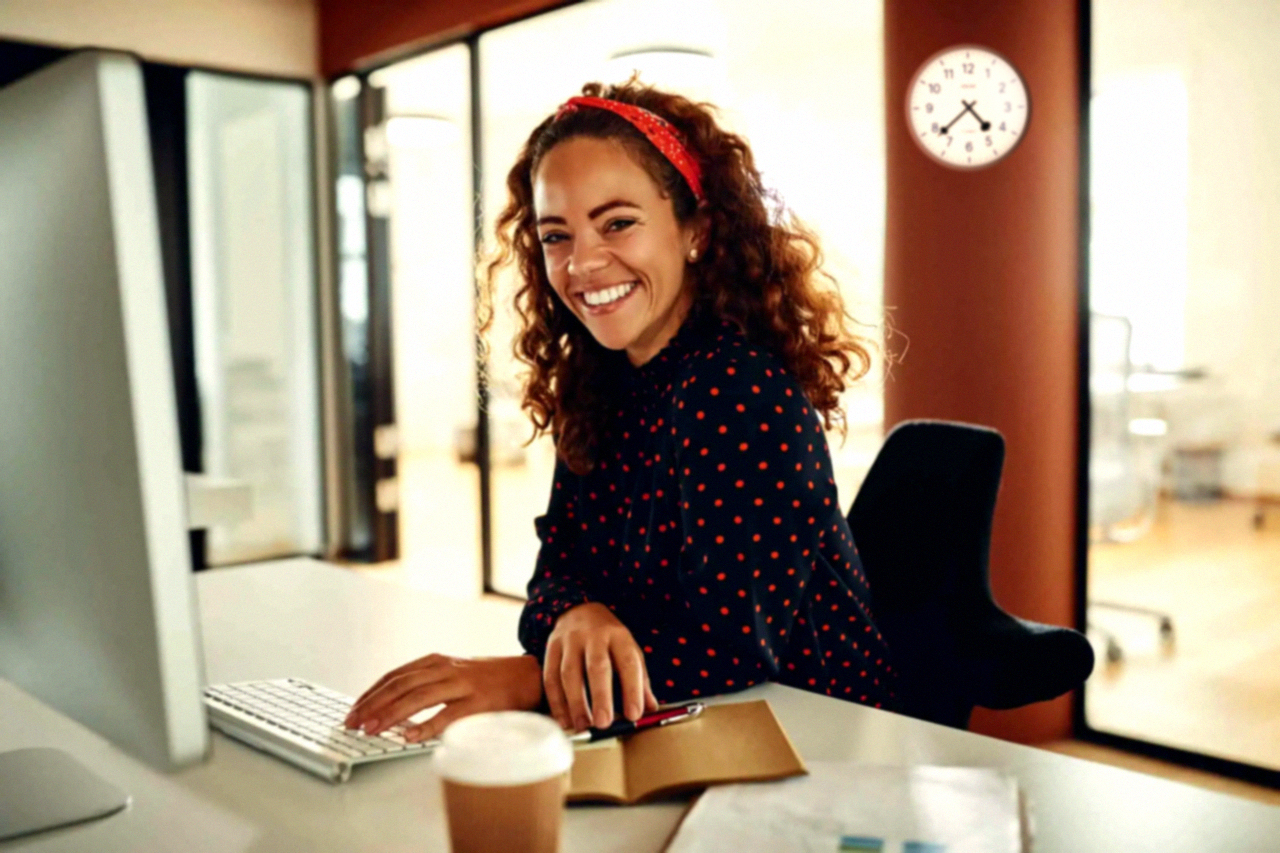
4:38
